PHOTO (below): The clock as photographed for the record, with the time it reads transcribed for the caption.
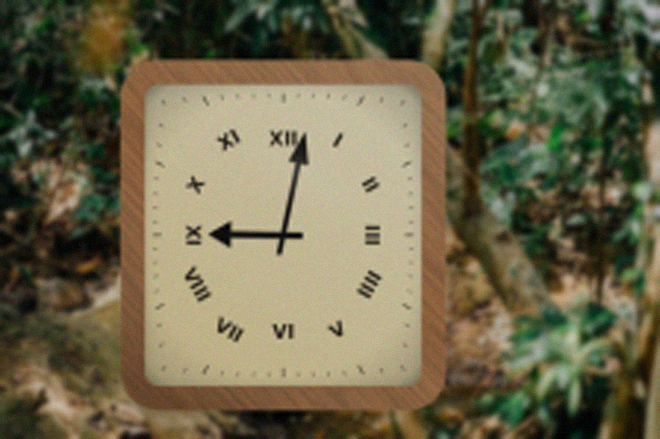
9:02
